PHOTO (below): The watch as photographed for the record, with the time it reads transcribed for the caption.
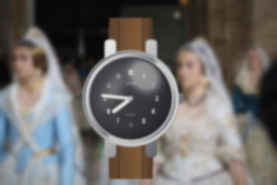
7:46
